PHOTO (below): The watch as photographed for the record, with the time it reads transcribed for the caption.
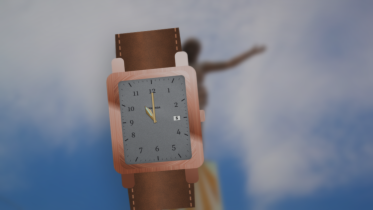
11:00
